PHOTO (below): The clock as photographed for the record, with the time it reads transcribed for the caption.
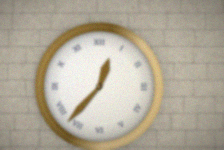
12:37
